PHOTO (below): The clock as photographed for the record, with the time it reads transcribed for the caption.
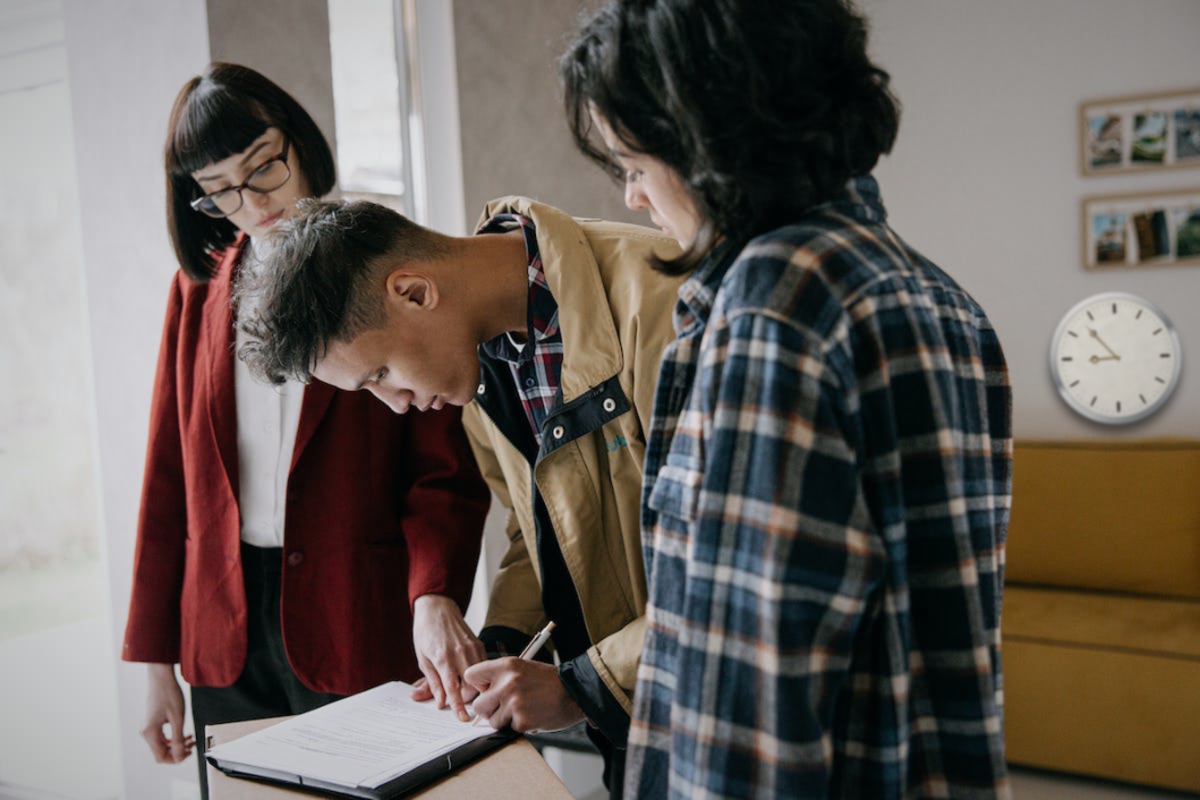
8:53
